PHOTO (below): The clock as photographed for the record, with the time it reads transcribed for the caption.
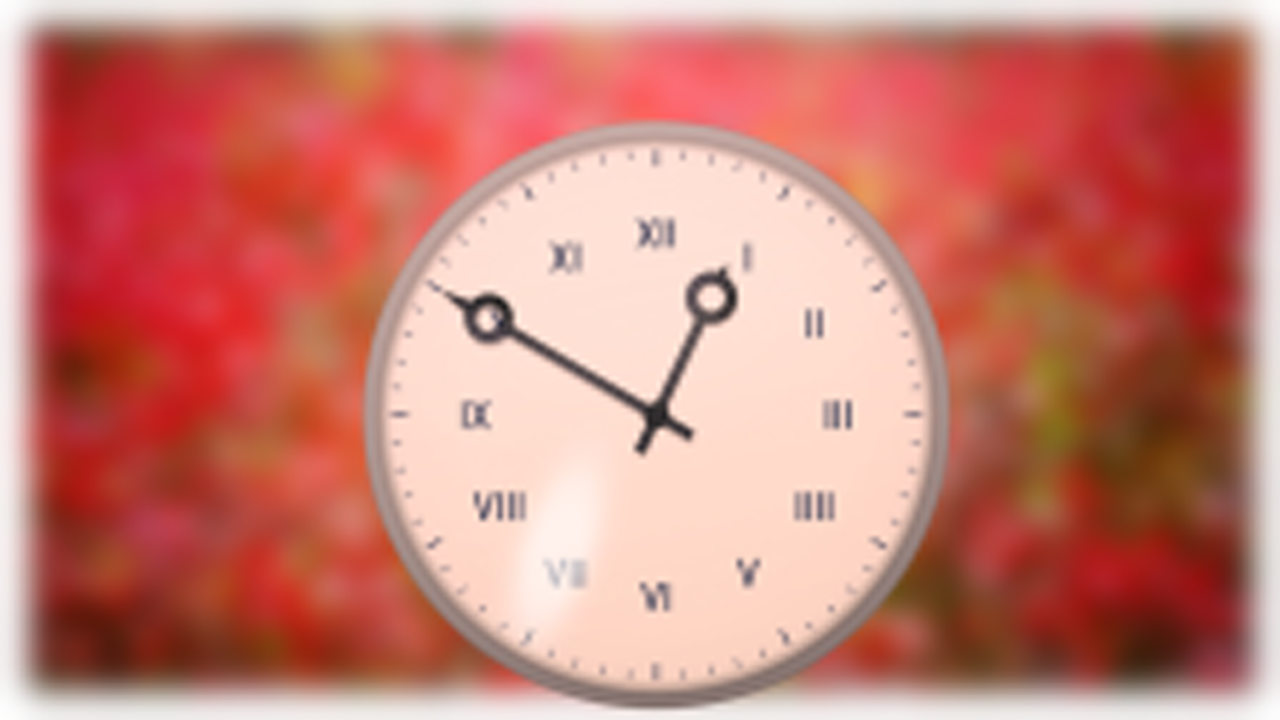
12:50
